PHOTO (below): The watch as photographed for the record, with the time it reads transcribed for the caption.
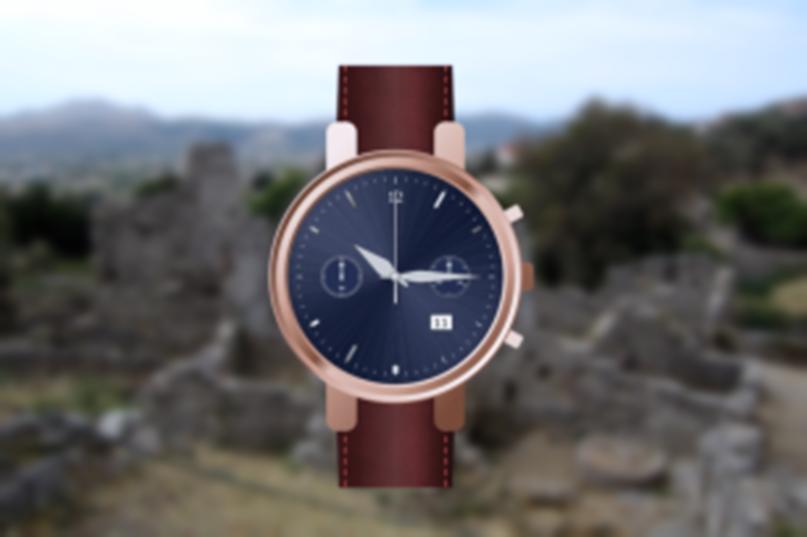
10:15
